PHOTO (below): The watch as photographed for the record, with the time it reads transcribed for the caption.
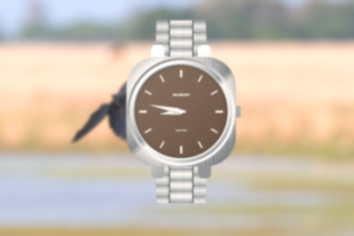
8:47
